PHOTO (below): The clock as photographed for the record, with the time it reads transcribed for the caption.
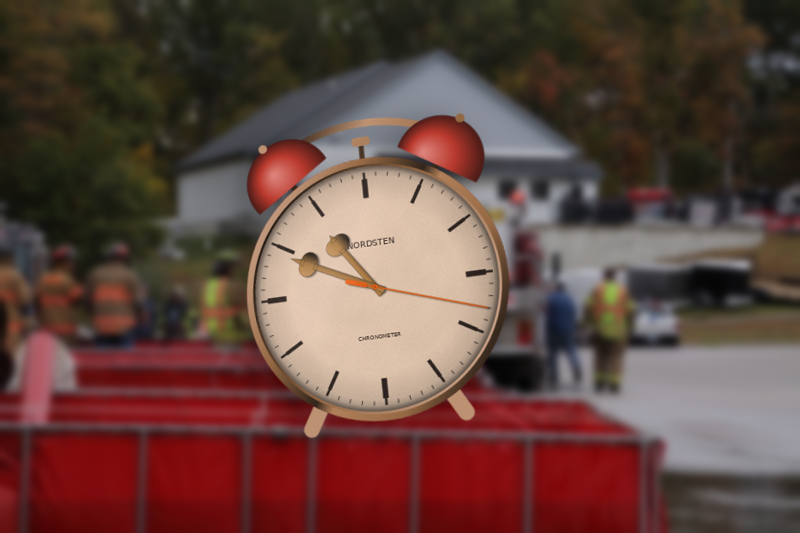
10:49:18
